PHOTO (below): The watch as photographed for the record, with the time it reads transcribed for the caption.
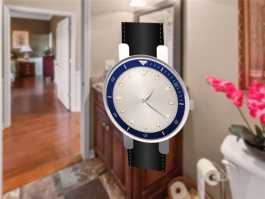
1:21
